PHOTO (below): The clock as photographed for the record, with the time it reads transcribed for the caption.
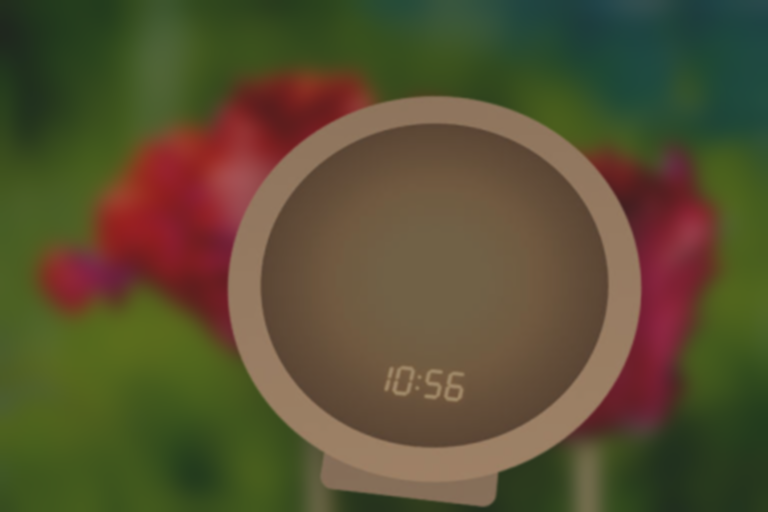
10:56
